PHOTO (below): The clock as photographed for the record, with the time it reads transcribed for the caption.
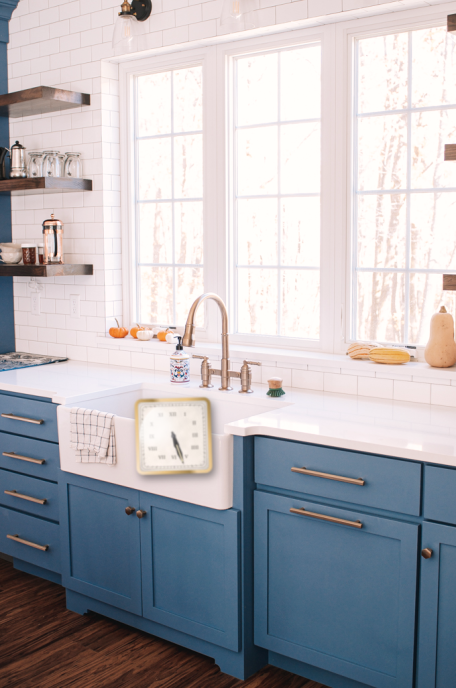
5:27
